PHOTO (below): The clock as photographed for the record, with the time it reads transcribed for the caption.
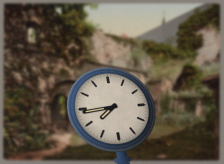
7:44
